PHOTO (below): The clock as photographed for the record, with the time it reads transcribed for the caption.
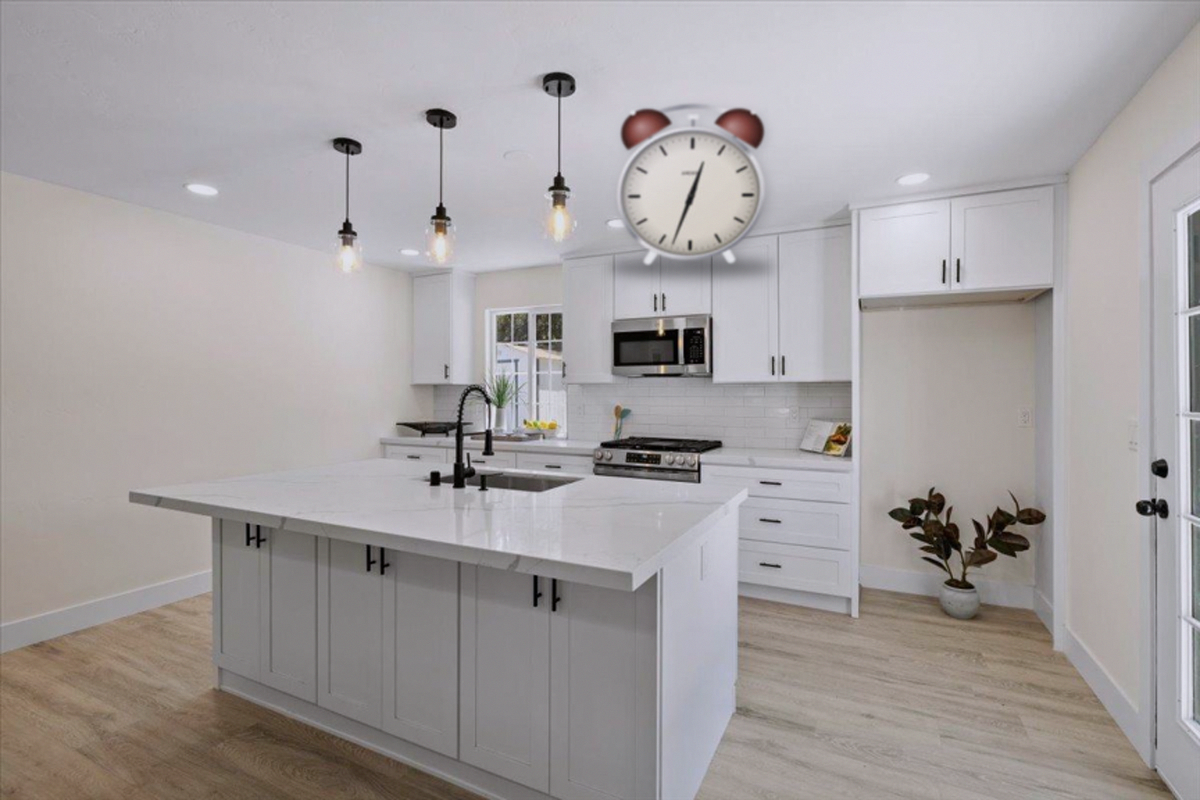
12:33
